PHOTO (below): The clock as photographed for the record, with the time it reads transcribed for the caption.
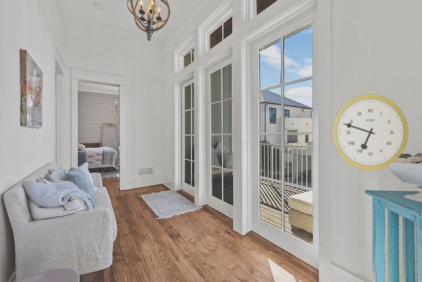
6:48
